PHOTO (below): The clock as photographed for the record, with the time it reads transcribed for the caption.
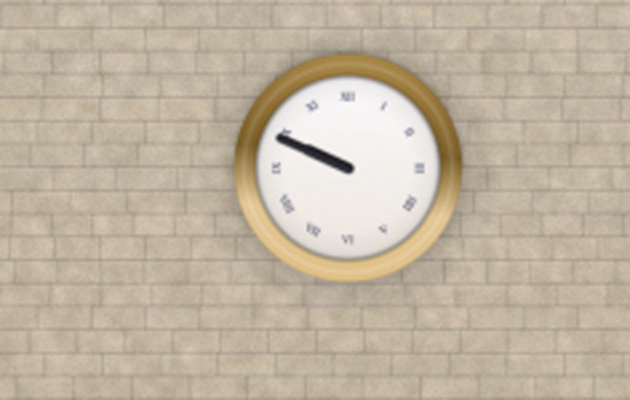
9:49
